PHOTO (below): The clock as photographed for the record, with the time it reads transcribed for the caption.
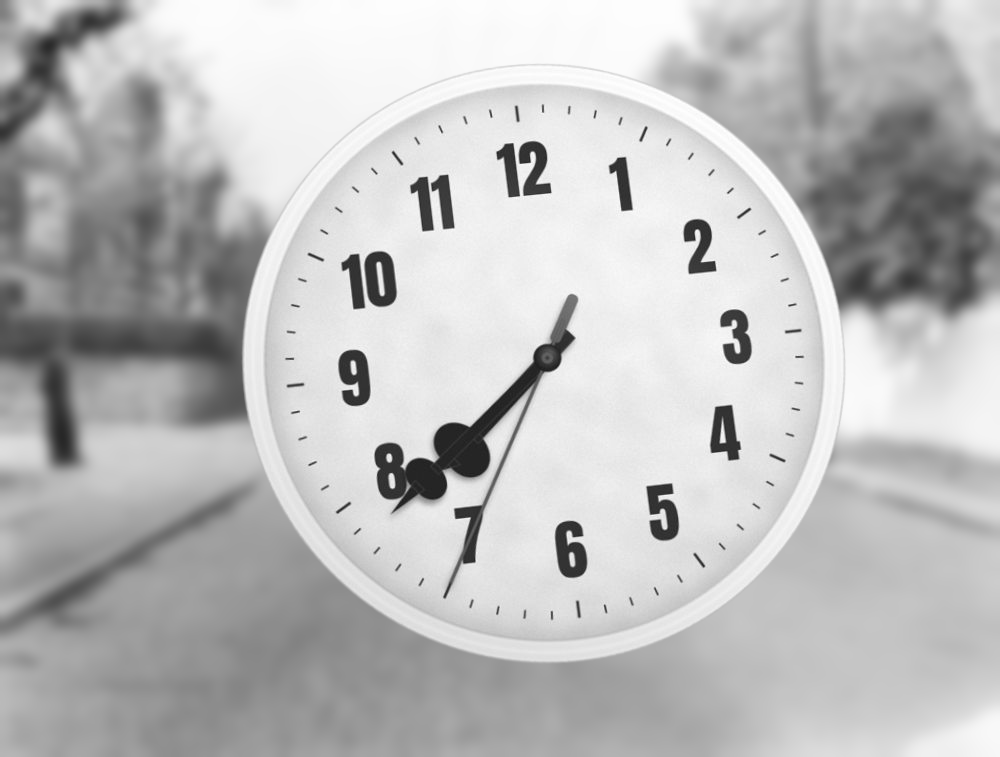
7:38:35
